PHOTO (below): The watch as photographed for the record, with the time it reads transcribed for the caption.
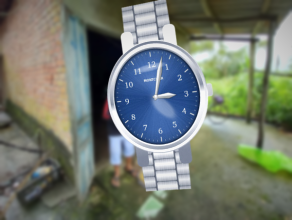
3:03
